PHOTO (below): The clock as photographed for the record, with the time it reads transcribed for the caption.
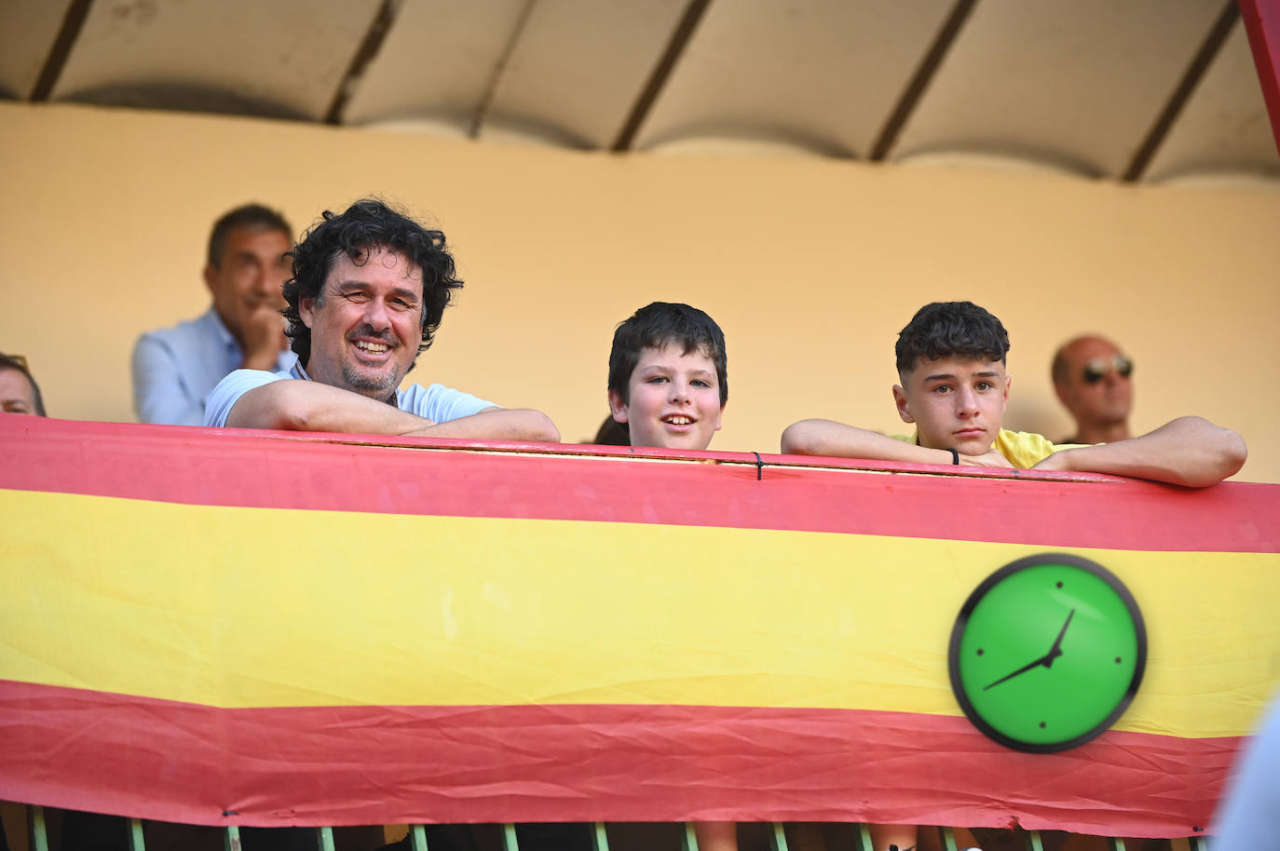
12:40
